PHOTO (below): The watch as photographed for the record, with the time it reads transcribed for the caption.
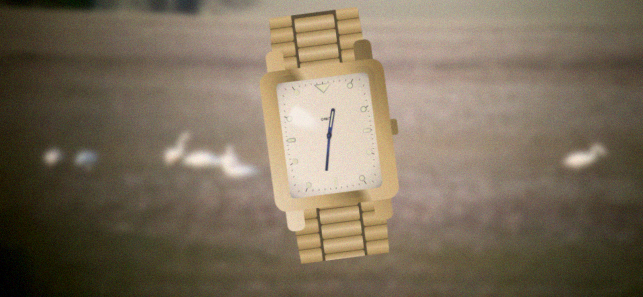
12:32
